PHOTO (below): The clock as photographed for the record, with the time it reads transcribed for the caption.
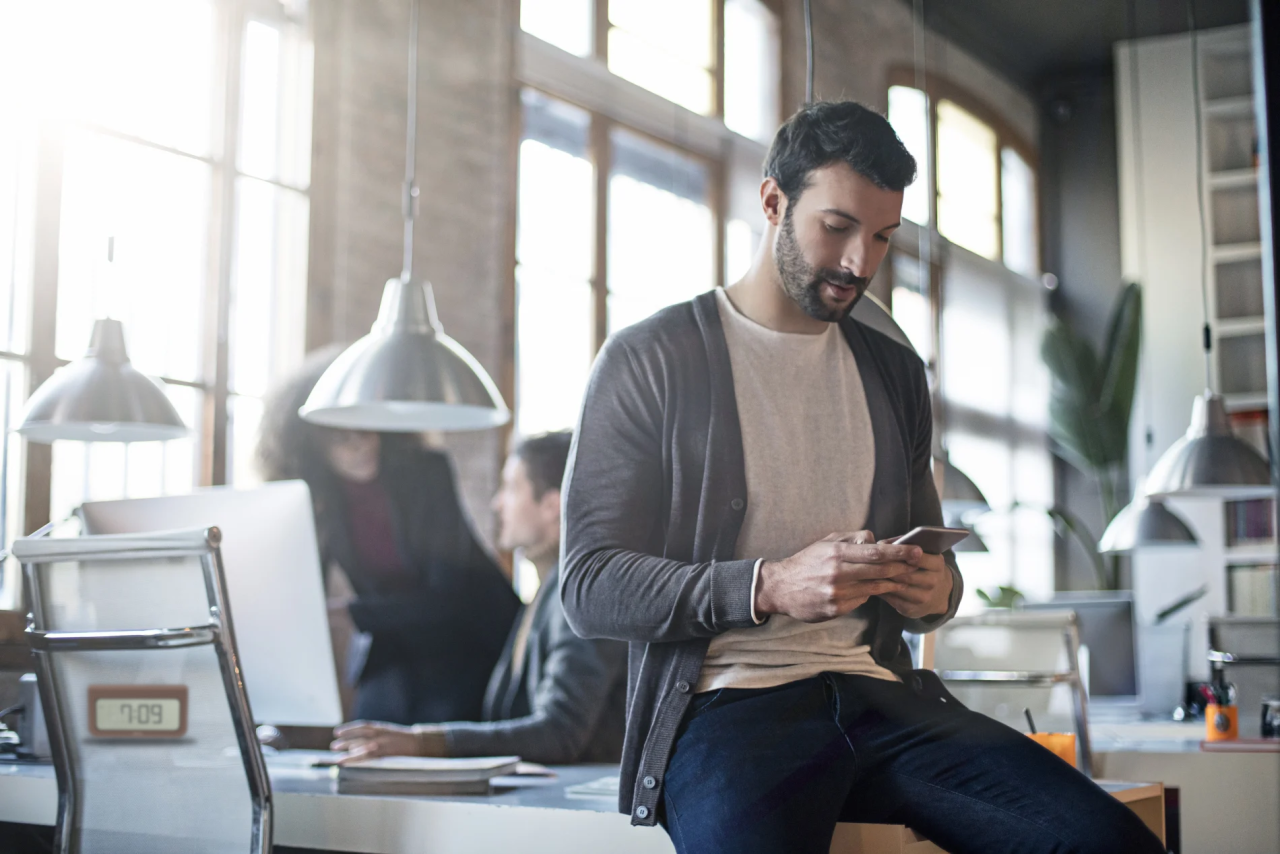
7:09
